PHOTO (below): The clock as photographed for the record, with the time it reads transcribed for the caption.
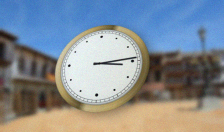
3:14
